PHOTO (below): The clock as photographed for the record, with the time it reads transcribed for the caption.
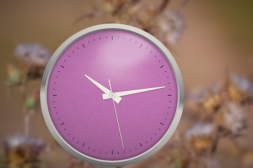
10:13:28
